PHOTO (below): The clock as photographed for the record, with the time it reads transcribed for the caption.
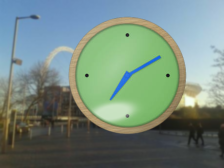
7:10
